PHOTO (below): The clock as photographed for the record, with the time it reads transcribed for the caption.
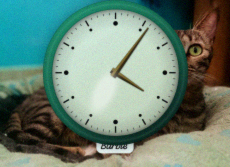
4:06
